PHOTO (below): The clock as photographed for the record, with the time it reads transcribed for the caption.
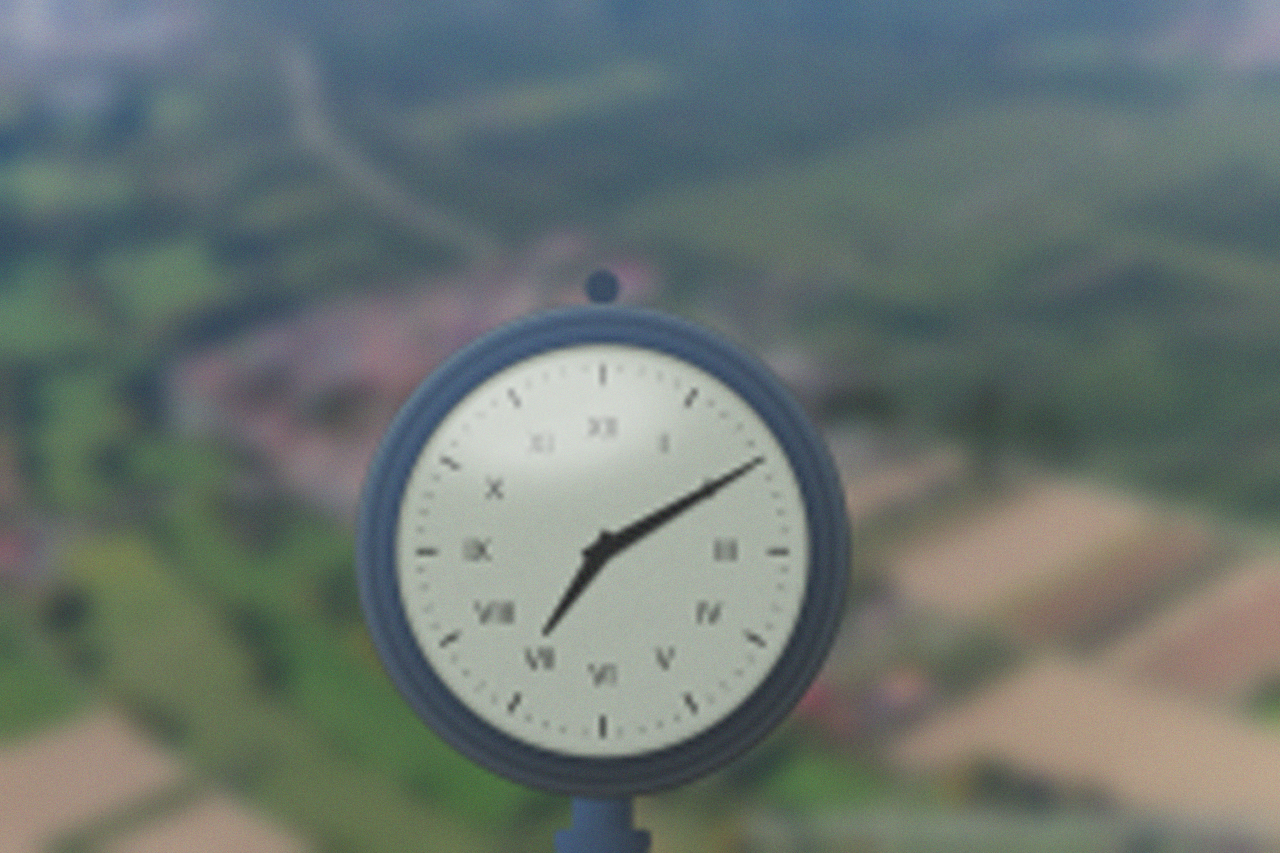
7:10
